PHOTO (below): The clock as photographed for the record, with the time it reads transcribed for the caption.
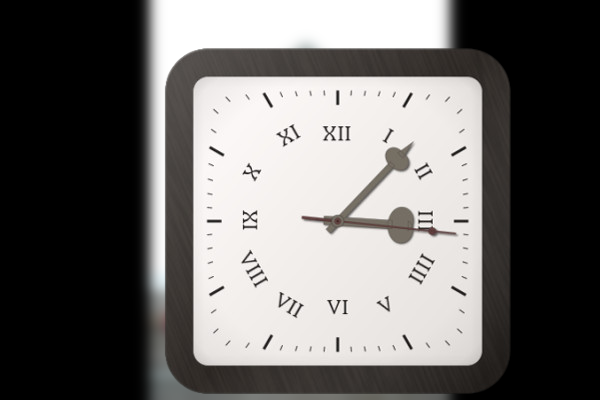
3:07:16
